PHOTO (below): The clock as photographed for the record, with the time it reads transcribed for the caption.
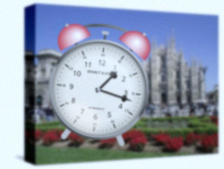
1:17
